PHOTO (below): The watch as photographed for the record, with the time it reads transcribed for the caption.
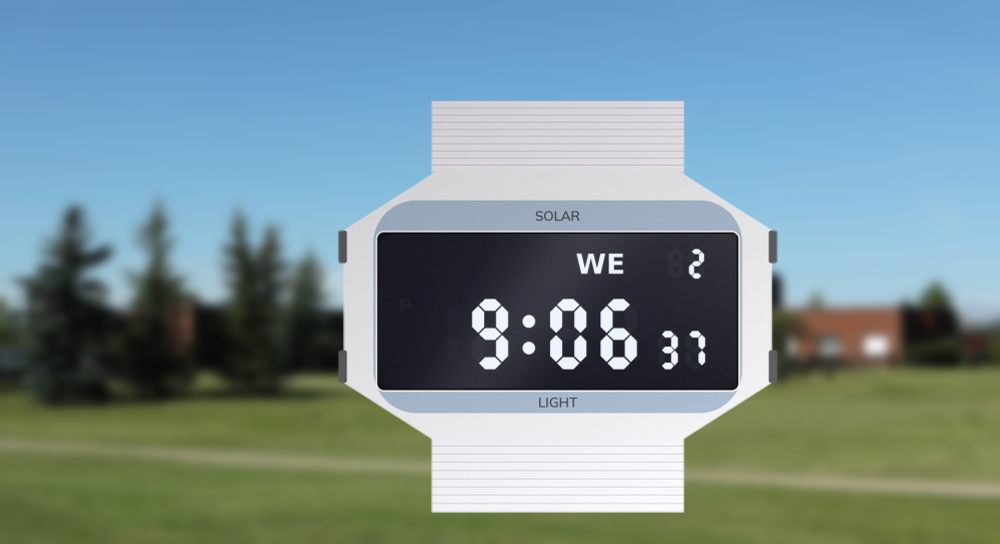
9:06:37
